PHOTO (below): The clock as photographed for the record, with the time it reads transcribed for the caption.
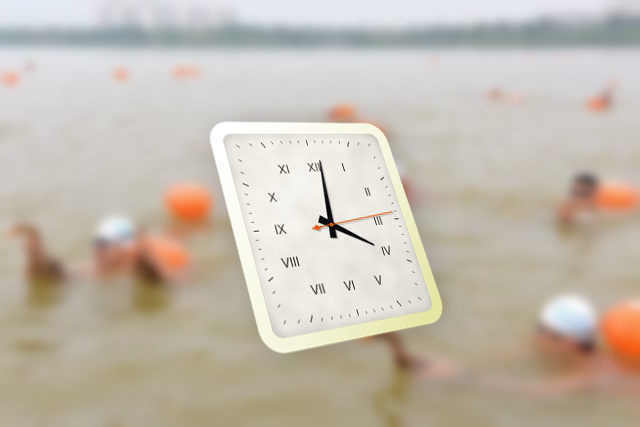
4:01:14
